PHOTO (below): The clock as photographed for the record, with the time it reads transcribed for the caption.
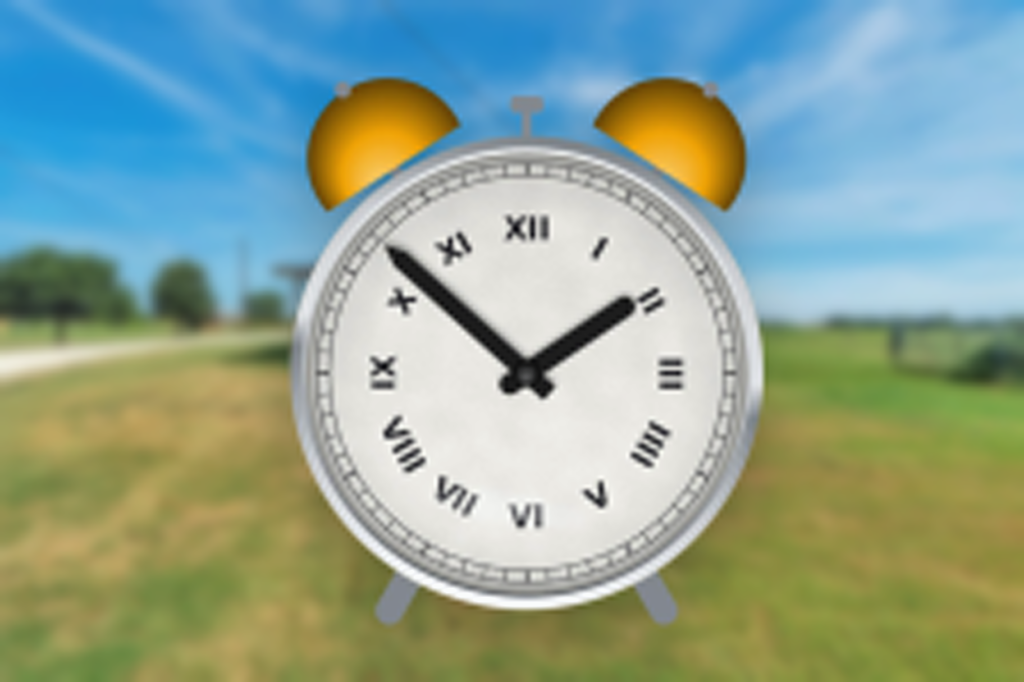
1:52
